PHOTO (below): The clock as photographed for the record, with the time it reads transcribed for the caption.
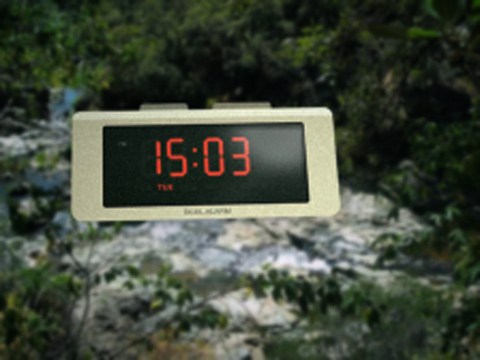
15:03
